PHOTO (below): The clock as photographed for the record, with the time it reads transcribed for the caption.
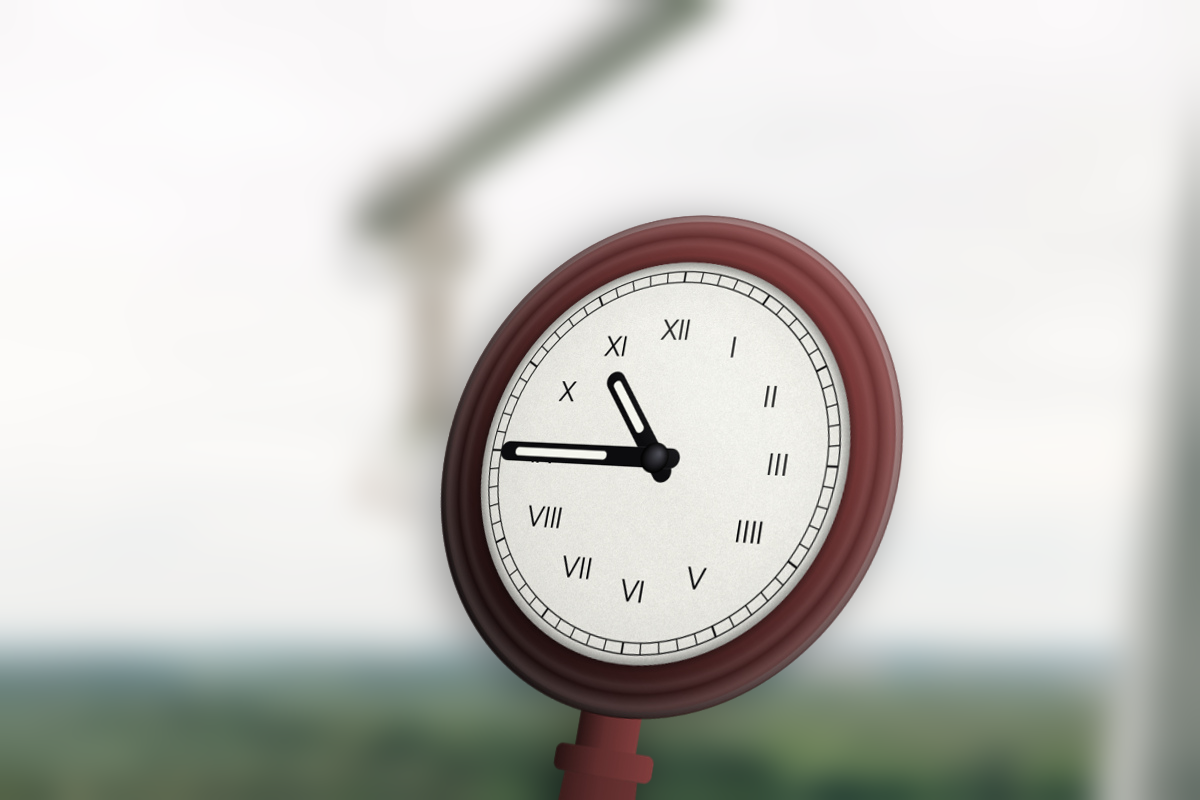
10:45
